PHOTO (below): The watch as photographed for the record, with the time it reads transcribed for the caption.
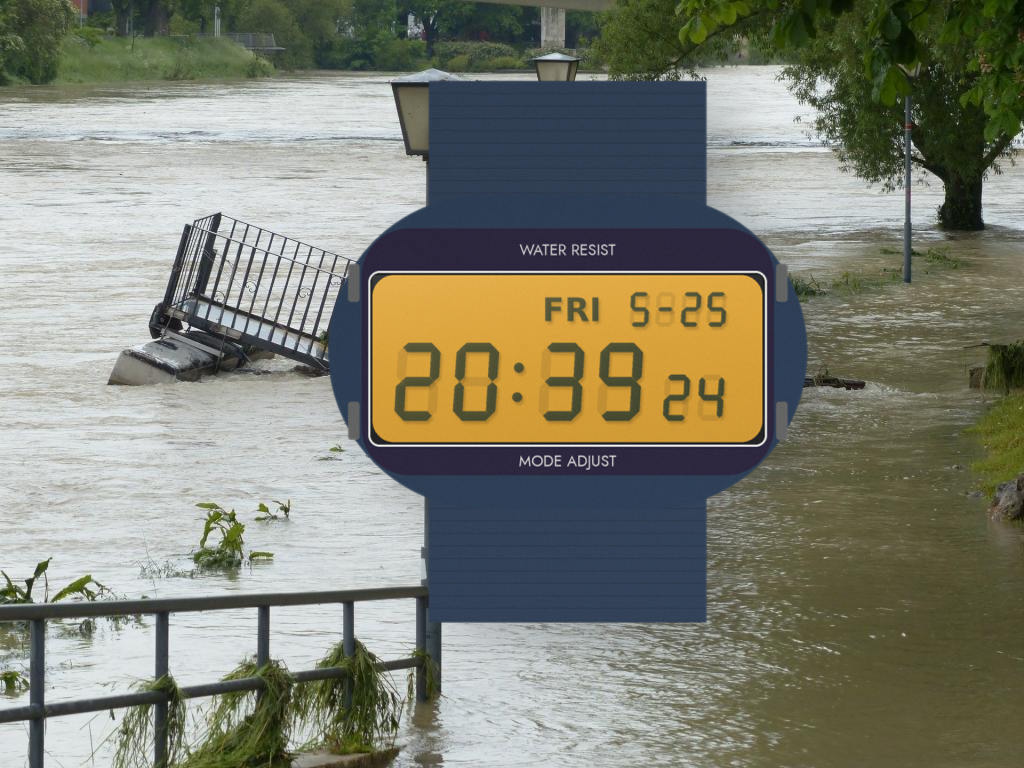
20:39:24
